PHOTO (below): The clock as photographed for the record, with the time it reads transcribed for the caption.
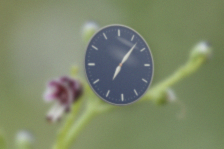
7:07
